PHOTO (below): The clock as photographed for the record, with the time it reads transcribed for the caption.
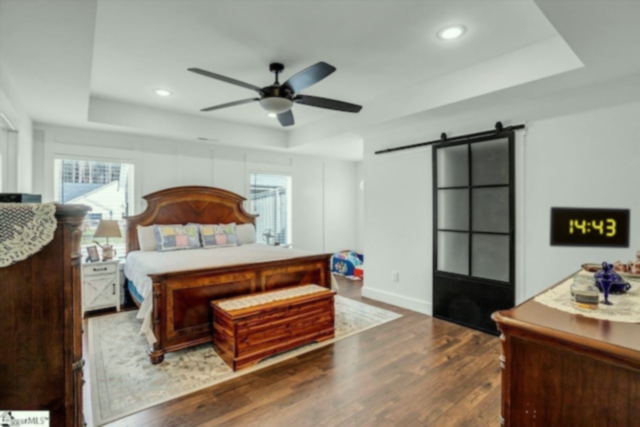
14:43
